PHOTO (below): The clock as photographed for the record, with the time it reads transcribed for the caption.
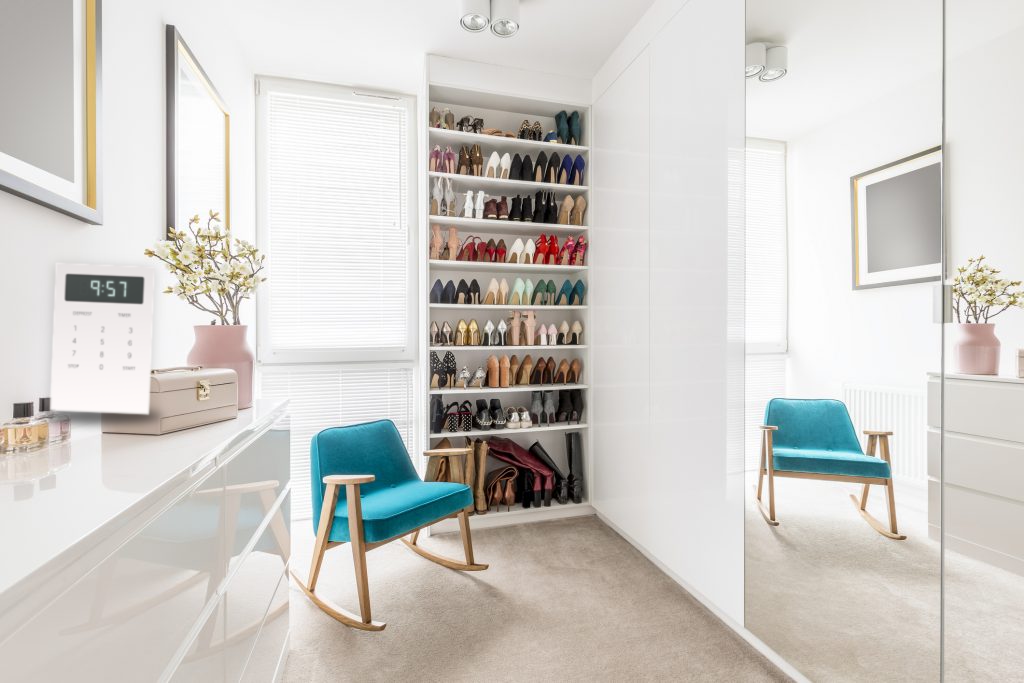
9:57
